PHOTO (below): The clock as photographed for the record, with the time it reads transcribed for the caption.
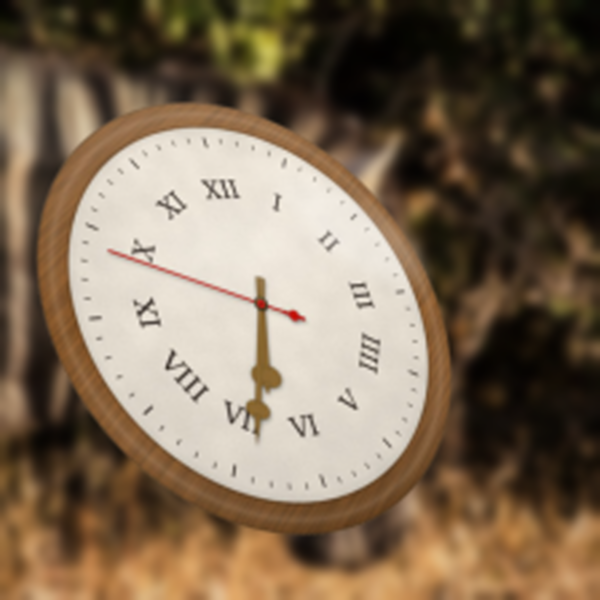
6:33:49
